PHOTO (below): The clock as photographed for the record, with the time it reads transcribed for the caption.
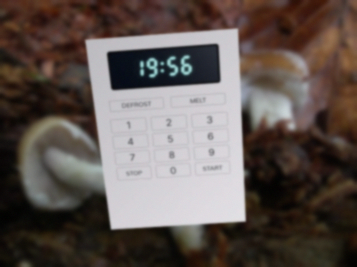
19:56
